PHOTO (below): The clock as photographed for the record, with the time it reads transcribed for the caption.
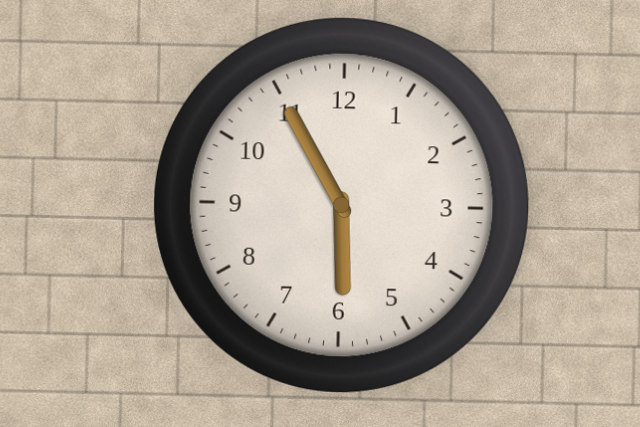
5:55
